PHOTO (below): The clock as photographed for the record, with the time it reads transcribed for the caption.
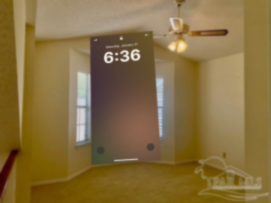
6:36
